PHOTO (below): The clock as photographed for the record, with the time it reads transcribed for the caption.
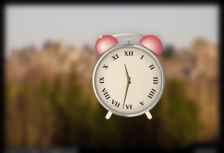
11:32
